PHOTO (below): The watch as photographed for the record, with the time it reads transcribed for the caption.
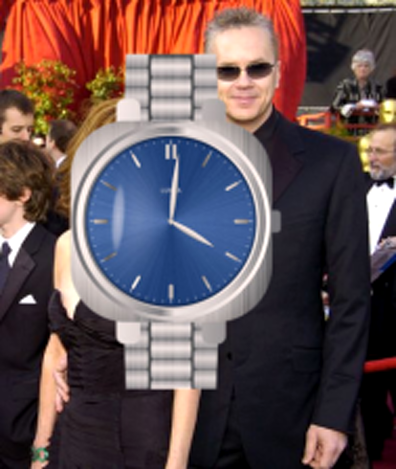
4:01
